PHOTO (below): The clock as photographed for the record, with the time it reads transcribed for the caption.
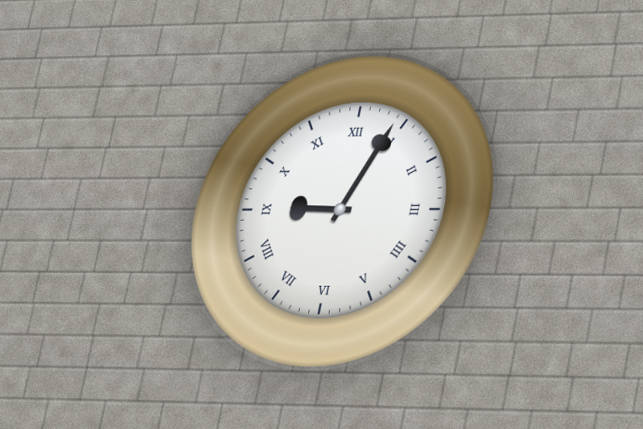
9:04
